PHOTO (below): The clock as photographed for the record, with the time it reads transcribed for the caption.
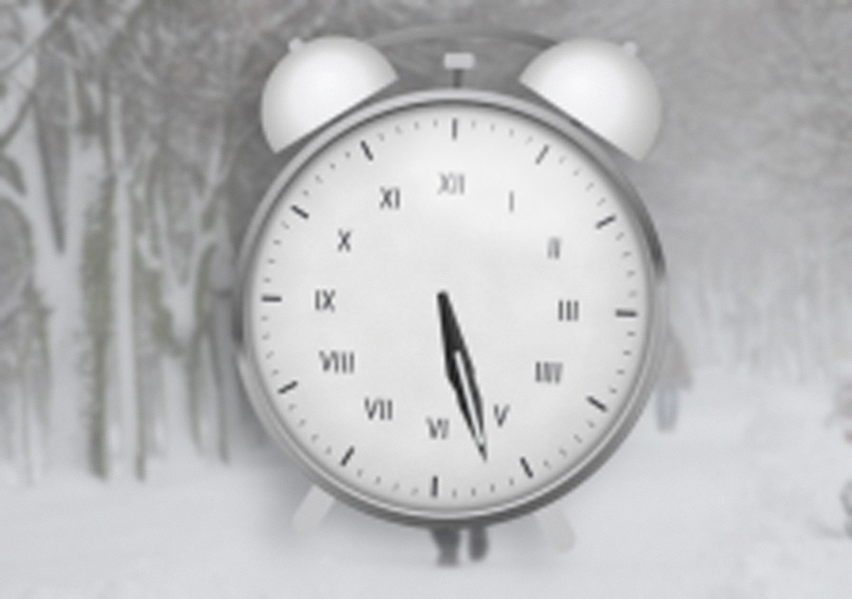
5:27
